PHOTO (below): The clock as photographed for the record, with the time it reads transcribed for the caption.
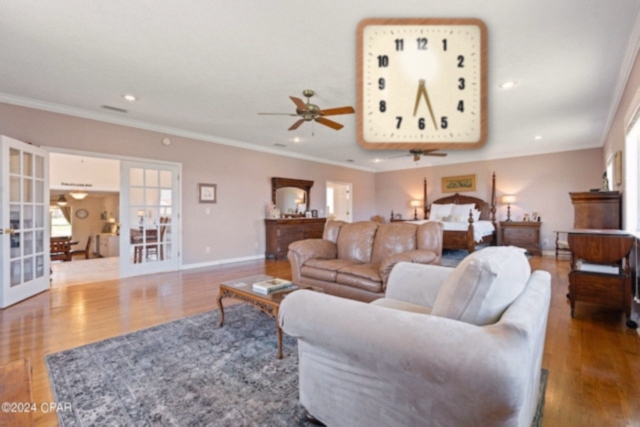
6:27
